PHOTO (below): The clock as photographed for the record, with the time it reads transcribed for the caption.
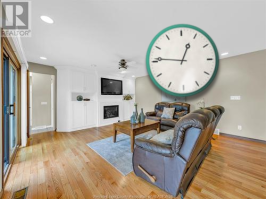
12:46
